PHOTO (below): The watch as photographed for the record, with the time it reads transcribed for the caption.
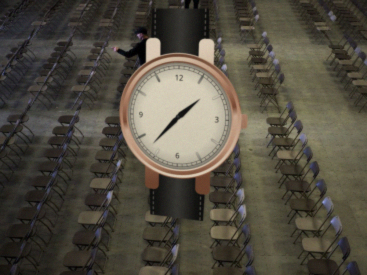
1:37
